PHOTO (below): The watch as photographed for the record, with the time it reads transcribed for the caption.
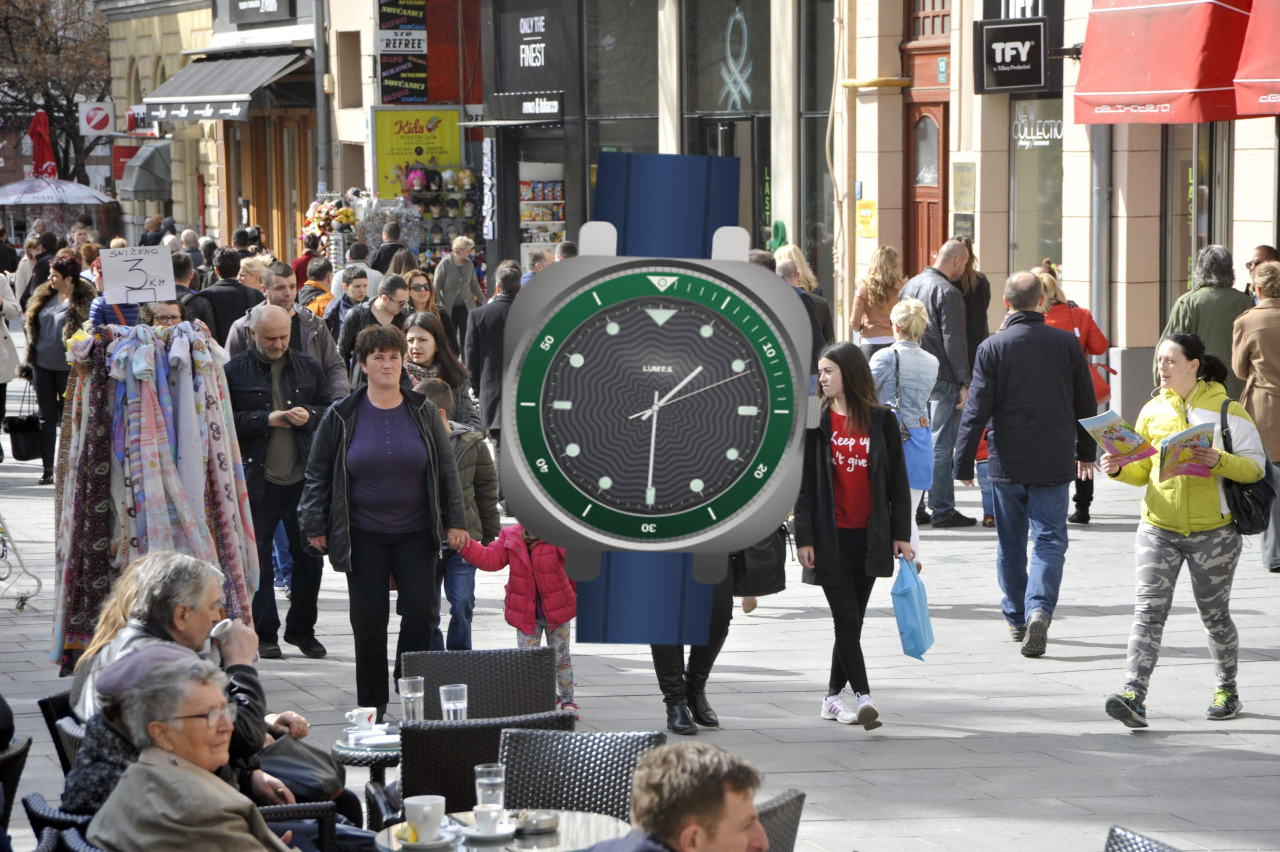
1:30:11
